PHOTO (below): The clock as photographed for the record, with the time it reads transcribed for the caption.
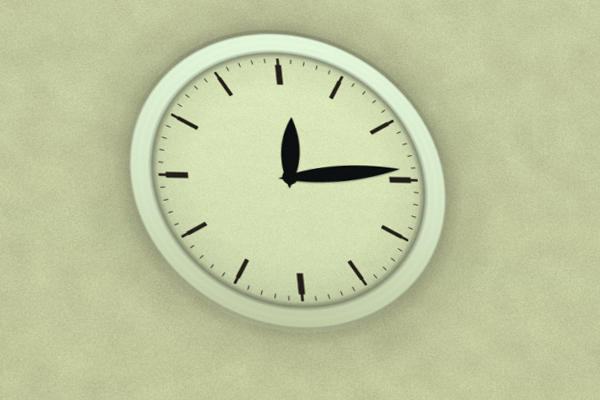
12:14
